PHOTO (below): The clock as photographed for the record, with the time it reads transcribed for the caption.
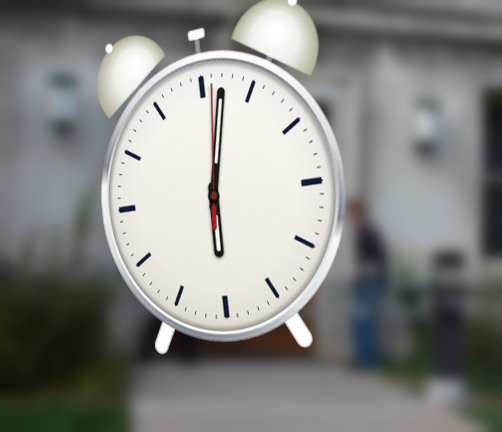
6:02:01
